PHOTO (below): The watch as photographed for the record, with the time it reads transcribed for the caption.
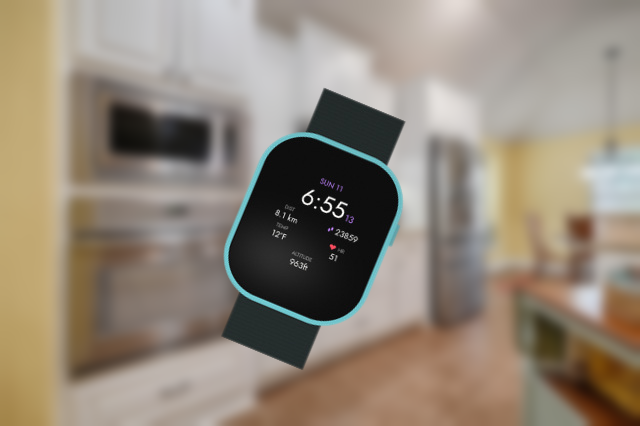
6:55:13
